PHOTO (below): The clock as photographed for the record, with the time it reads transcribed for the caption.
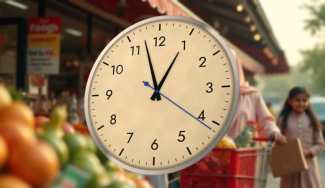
12:57:21
